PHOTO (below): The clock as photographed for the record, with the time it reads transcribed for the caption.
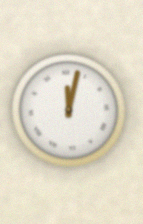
12:03
